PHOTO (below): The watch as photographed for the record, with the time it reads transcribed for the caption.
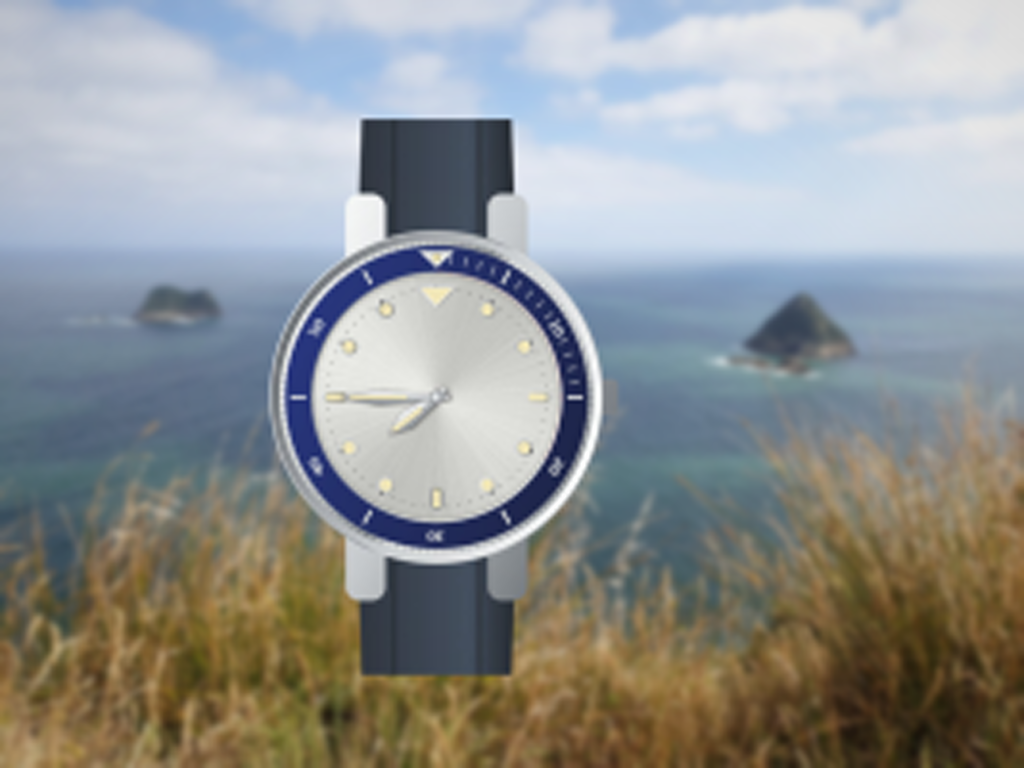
7:45
